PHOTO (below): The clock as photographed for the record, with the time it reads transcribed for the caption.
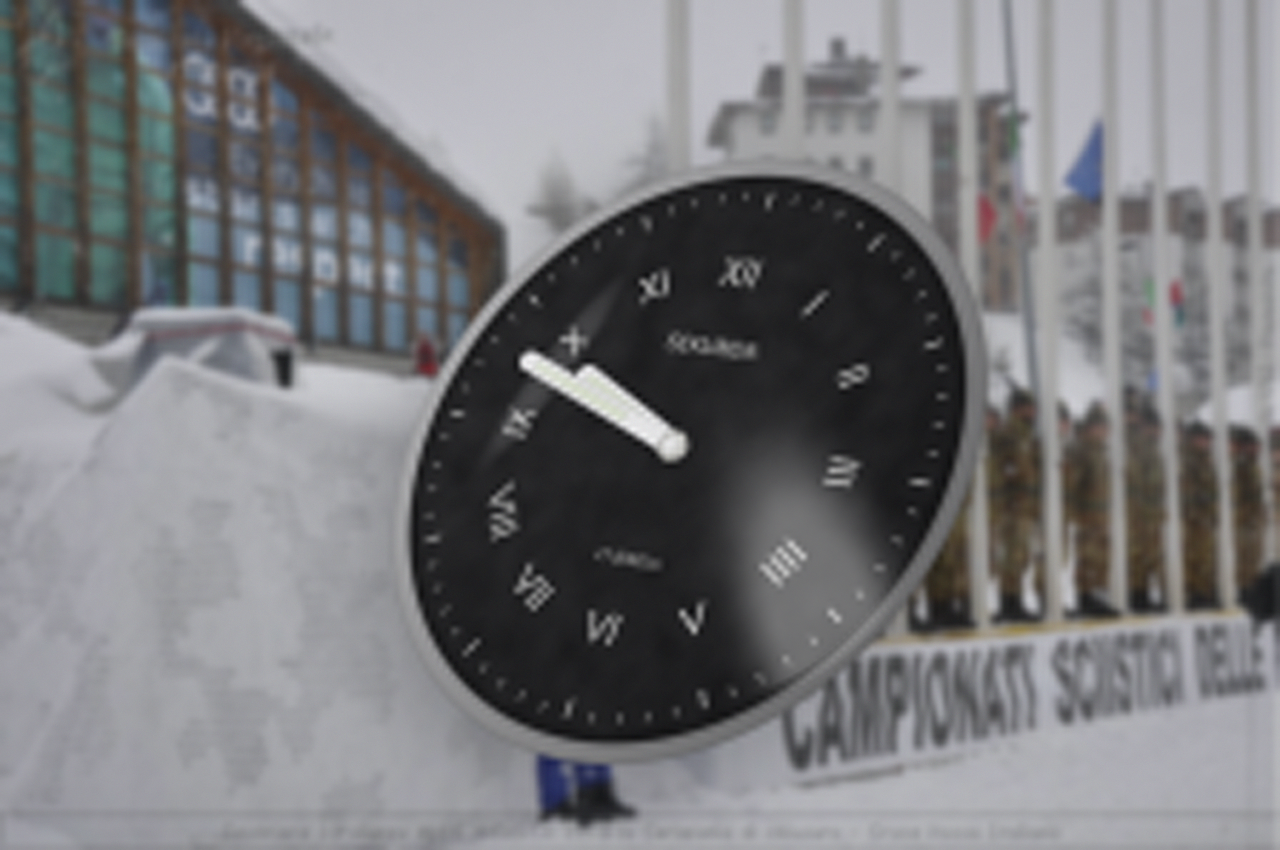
9:48
